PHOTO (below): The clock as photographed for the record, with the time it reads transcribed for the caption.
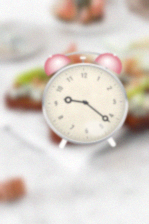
9:22
